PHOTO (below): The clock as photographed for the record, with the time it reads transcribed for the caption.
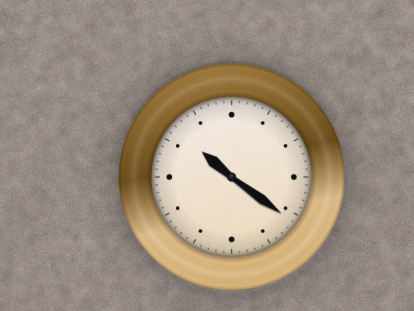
10:21
